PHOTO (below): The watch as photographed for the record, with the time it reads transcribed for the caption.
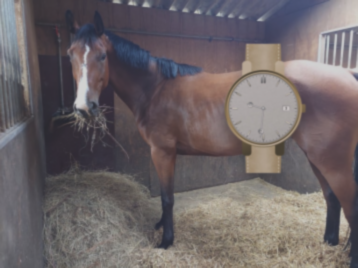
9:31
